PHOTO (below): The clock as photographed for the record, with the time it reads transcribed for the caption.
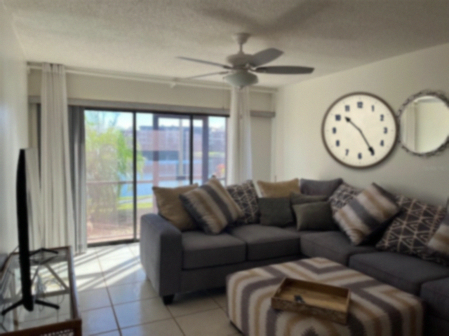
10:25
